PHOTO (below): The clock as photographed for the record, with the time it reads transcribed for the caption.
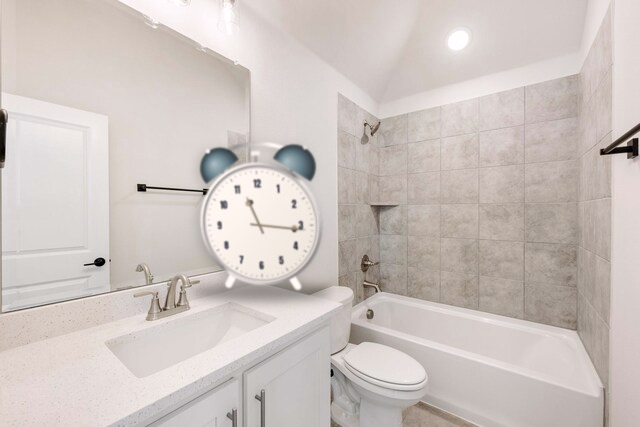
11:16
